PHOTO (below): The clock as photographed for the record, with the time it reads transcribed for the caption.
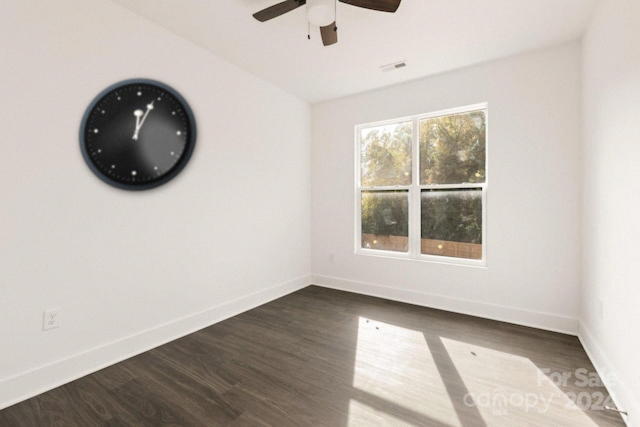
12:04
